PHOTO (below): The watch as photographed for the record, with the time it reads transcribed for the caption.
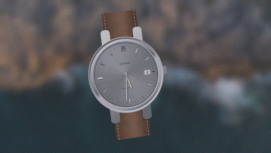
5:31
